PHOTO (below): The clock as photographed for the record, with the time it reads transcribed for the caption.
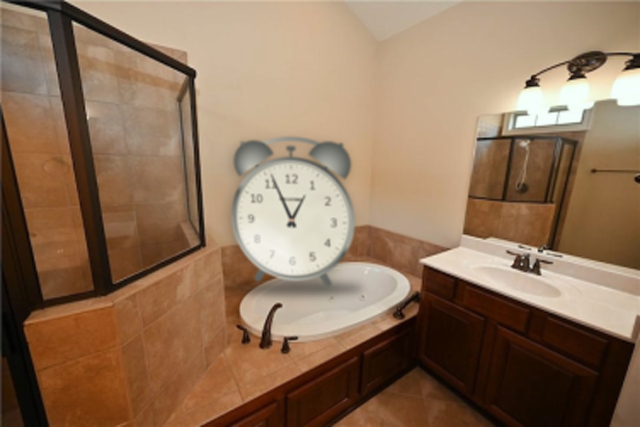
12:56
